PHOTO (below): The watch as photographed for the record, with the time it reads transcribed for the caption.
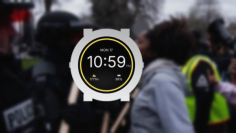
10:59
